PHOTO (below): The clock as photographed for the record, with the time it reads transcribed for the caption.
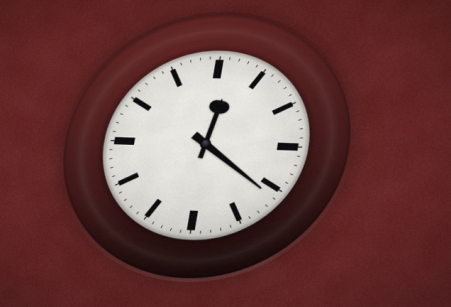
12:21
